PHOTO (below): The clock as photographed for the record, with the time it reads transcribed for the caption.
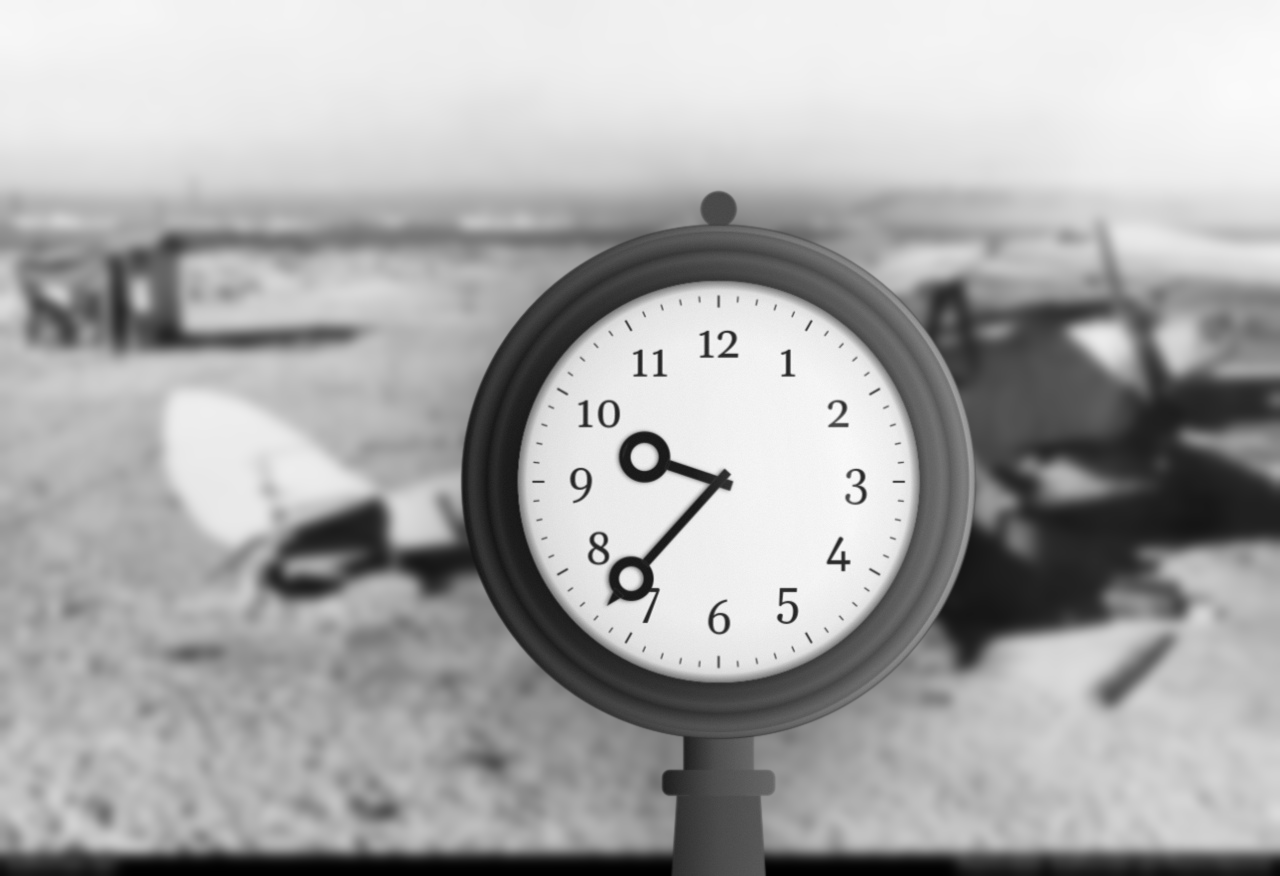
9:37
